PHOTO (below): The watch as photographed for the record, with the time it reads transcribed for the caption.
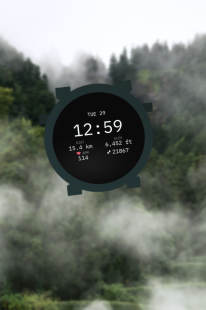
12:59
